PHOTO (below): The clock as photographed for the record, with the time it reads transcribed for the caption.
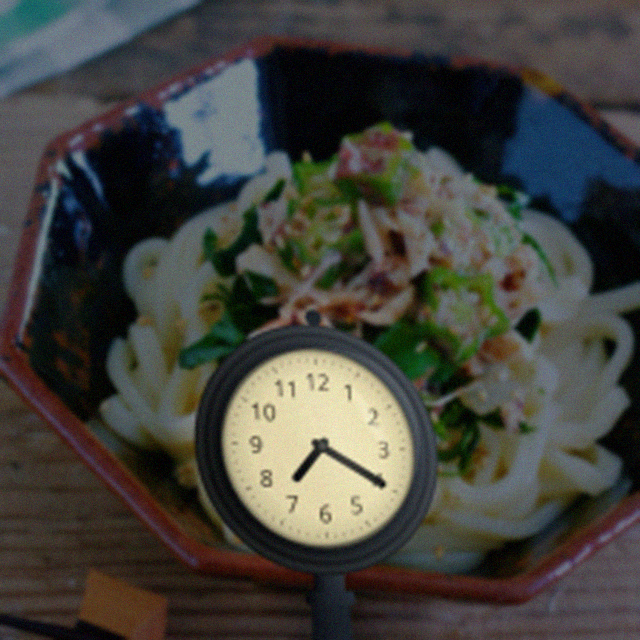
7:20
